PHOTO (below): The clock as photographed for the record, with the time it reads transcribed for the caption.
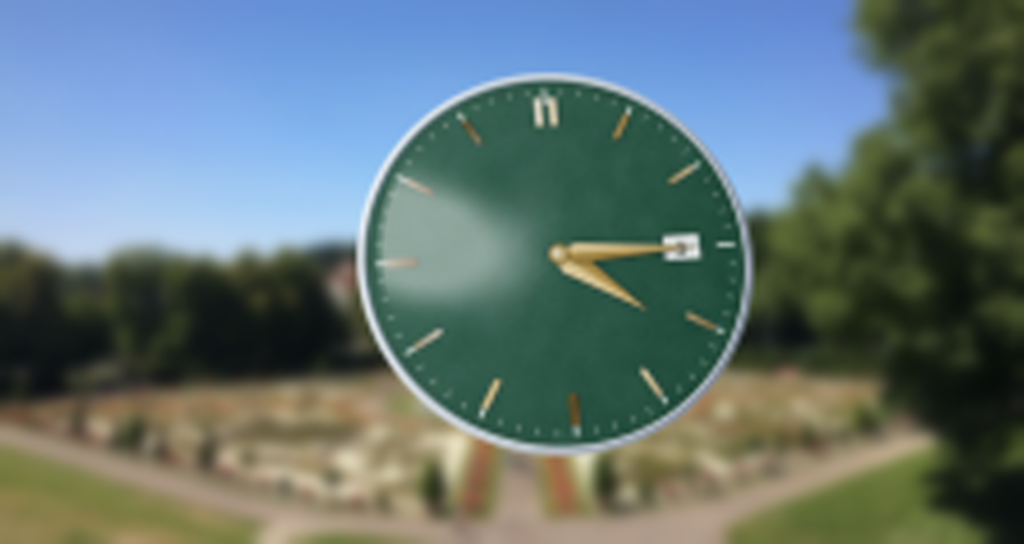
4:15
